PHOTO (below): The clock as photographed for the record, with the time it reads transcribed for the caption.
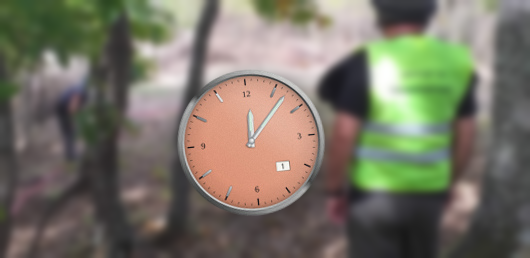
12:07
